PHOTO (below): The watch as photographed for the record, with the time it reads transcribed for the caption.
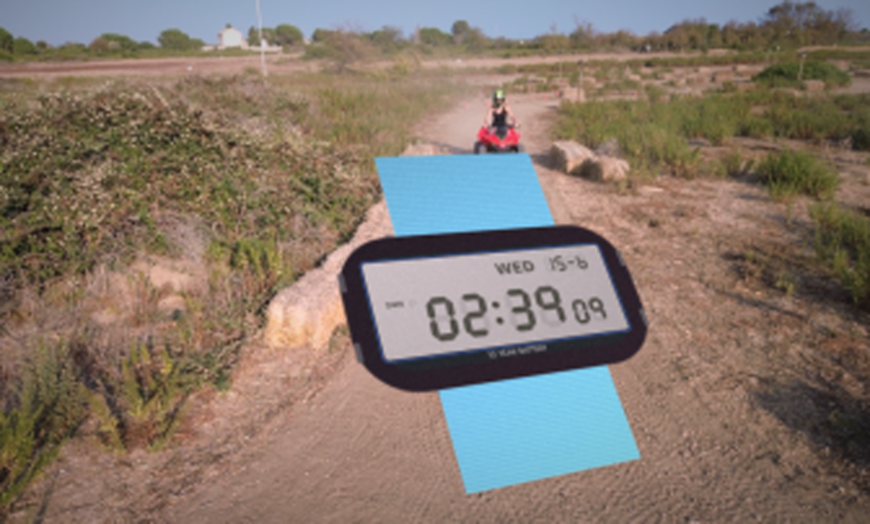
2:39:09
